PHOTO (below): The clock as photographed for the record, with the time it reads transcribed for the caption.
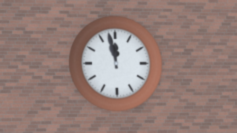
11:58
